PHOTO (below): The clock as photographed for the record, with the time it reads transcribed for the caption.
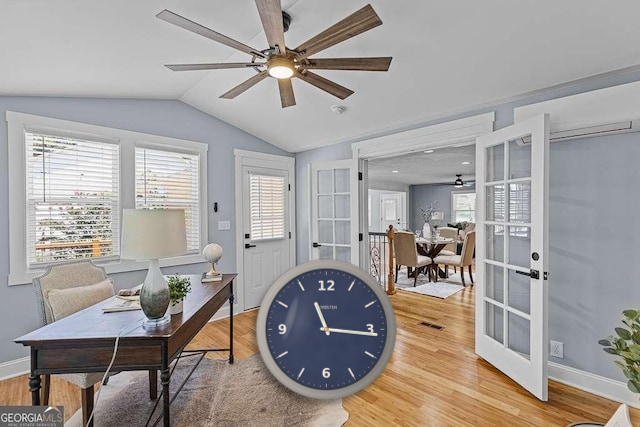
11:16
